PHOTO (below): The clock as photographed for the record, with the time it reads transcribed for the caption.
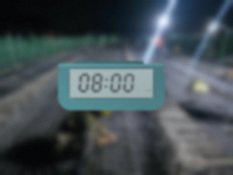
8:00
